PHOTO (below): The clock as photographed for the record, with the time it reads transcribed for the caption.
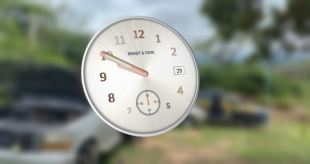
9:50
